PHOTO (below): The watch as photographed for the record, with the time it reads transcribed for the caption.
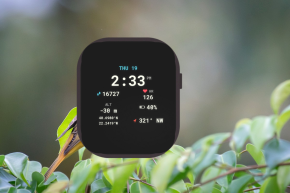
2:33
